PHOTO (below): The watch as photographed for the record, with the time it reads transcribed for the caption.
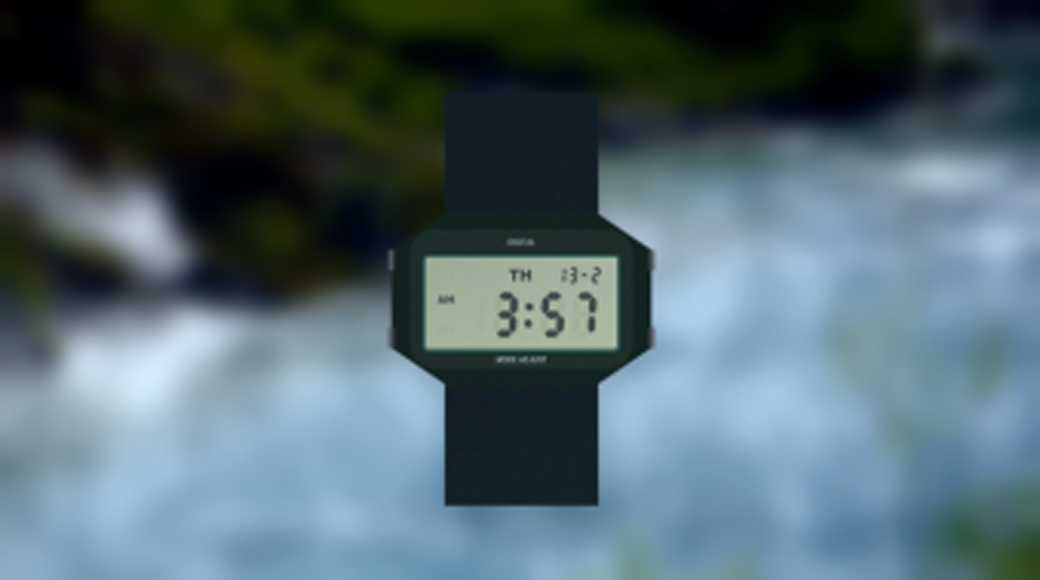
3:57
